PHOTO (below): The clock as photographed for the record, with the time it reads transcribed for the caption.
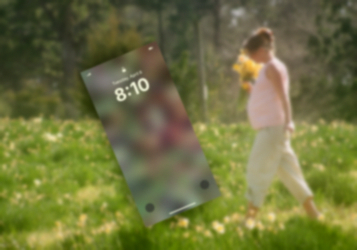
8:10
